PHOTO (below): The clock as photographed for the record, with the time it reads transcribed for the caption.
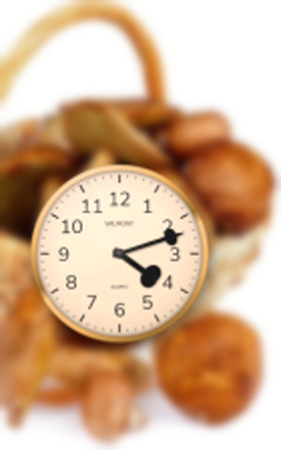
4:12
